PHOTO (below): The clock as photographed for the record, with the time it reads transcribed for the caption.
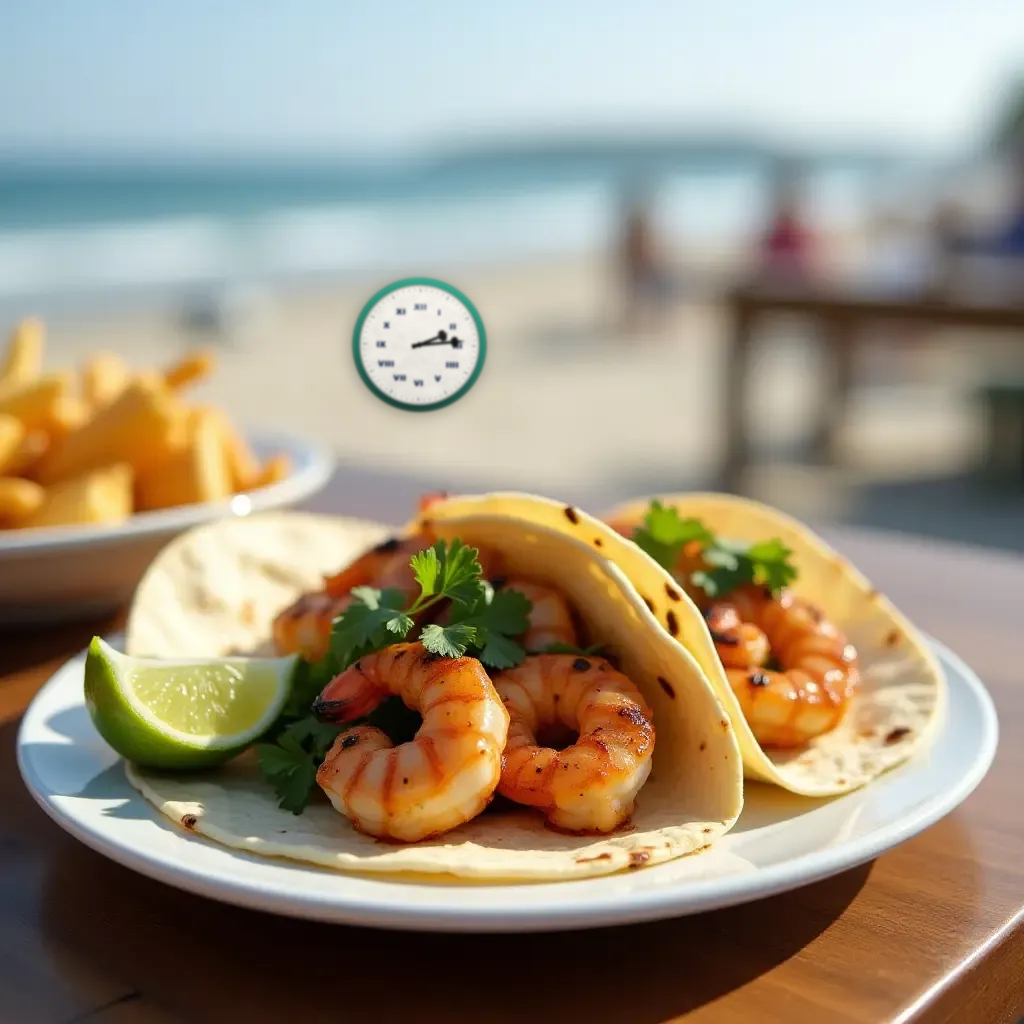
2:14
